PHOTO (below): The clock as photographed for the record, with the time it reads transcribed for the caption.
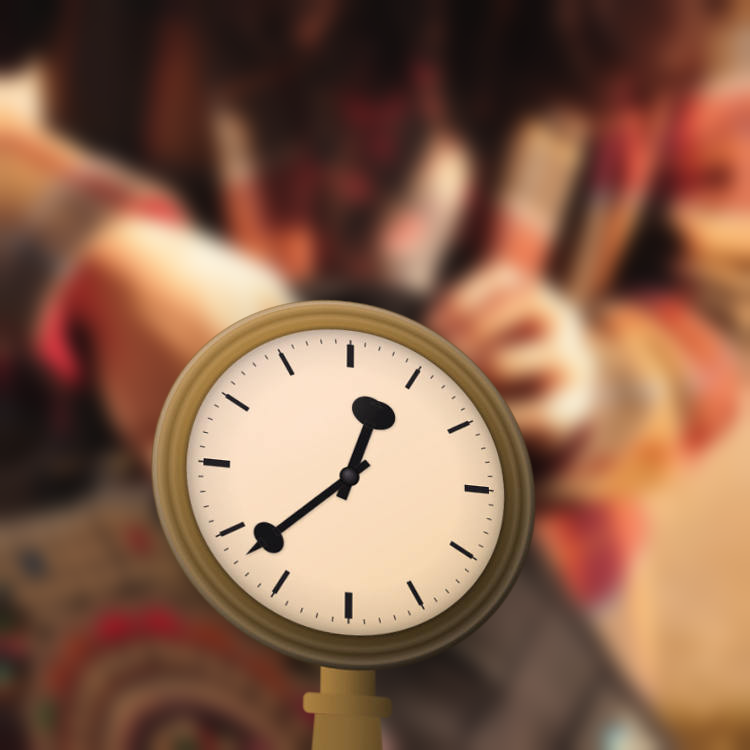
12:38
